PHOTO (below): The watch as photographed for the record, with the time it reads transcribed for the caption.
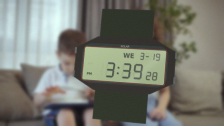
3:39:28
